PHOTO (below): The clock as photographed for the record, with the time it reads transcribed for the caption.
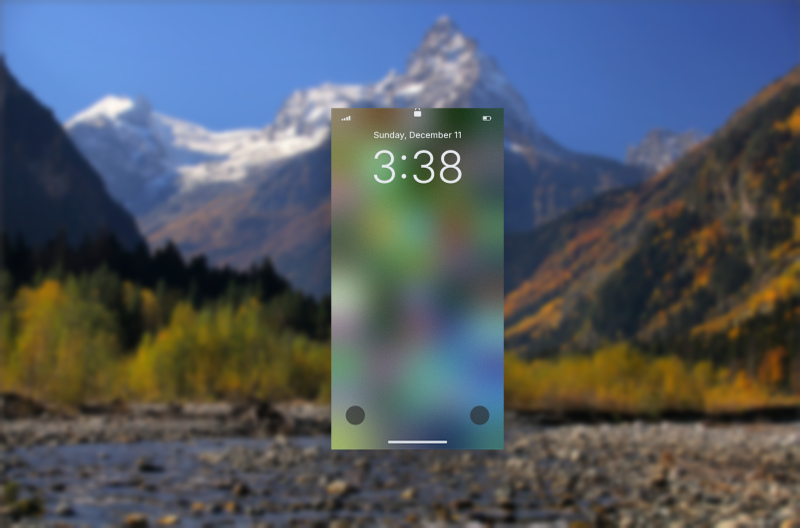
3:38
